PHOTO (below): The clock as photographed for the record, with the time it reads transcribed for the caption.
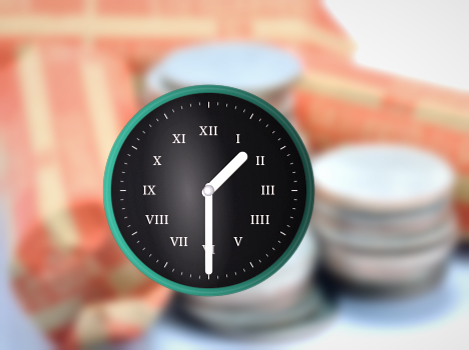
1:30
